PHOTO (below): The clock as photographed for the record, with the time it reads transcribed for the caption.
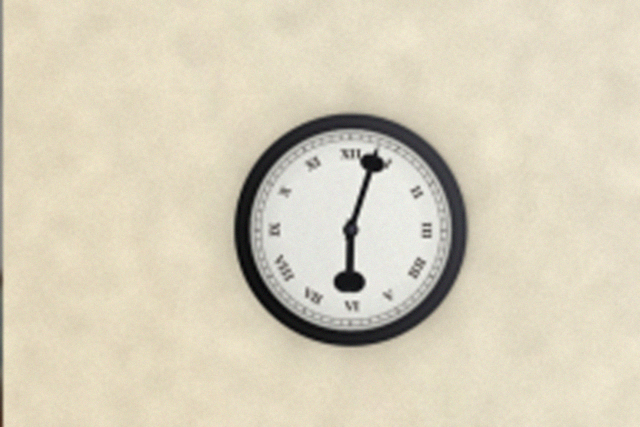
6:03
